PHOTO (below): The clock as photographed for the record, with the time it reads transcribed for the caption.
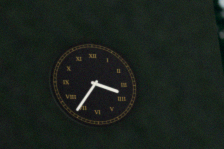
3:36
